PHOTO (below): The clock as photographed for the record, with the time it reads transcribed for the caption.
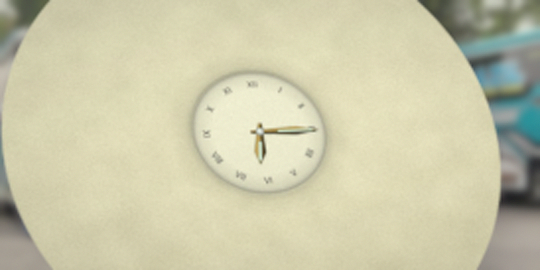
6:15
